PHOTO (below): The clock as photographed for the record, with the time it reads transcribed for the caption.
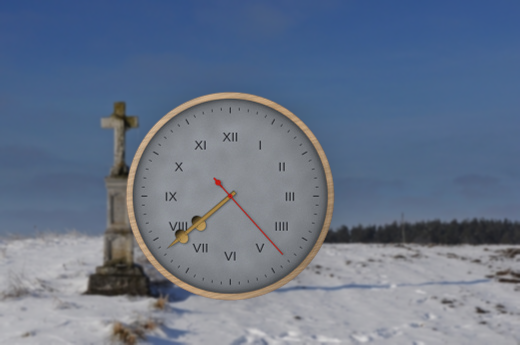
7:38:23
